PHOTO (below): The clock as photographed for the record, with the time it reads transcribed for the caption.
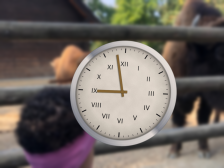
8:58
